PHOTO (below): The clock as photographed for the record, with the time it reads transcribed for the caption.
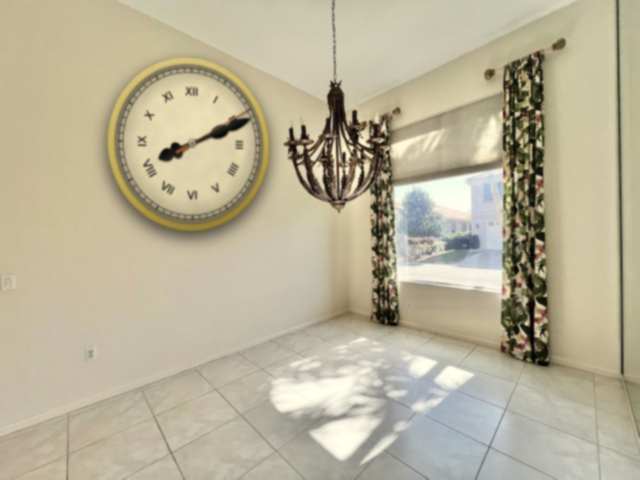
8:11:10
